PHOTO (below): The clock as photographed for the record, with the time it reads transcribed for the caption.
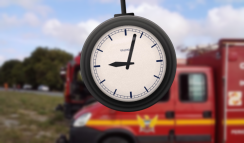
9:03
